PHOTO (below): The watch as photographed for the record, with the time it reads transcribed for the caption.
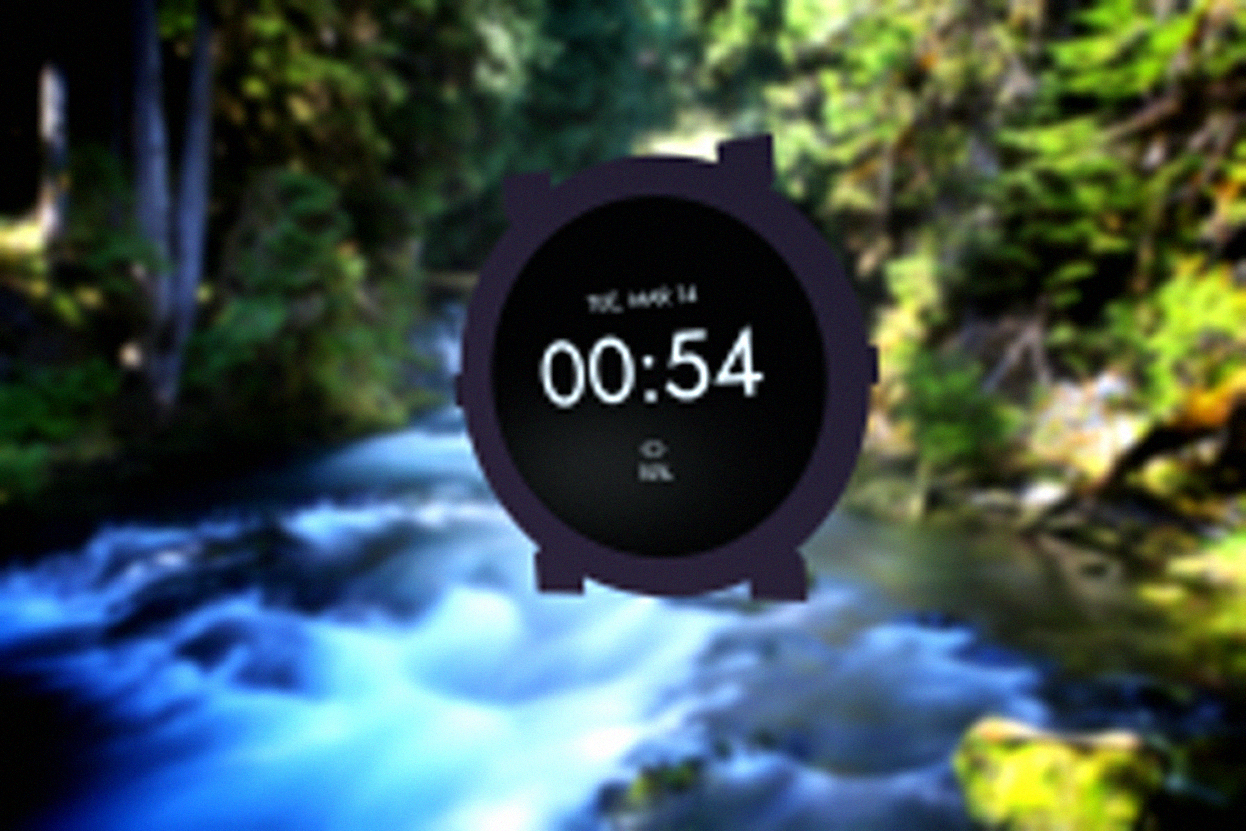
0:54
